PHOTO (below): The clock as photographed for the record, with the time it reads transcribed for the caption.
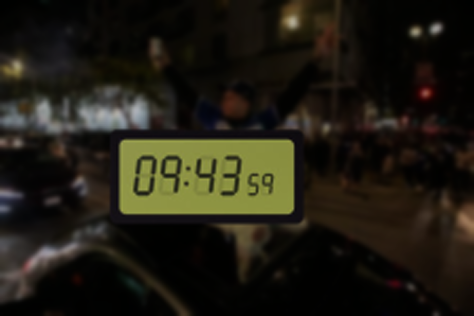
9:43:59
